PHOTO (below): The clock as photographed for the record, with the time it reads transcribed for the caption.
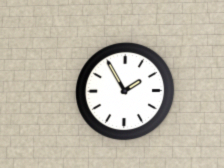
1:55
